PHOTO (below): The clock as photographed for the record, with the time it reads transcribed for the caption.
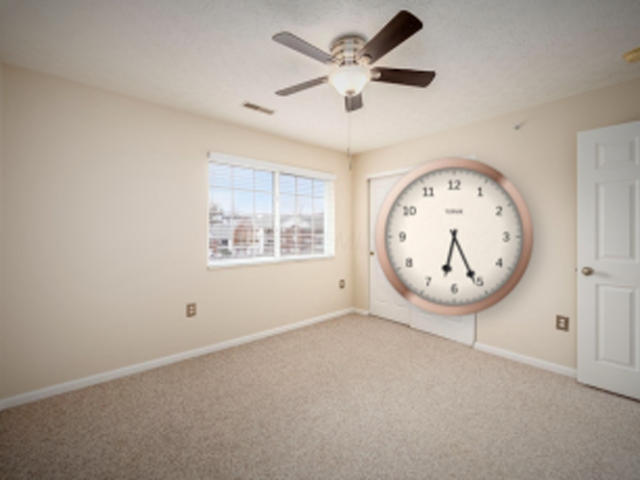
6:26
